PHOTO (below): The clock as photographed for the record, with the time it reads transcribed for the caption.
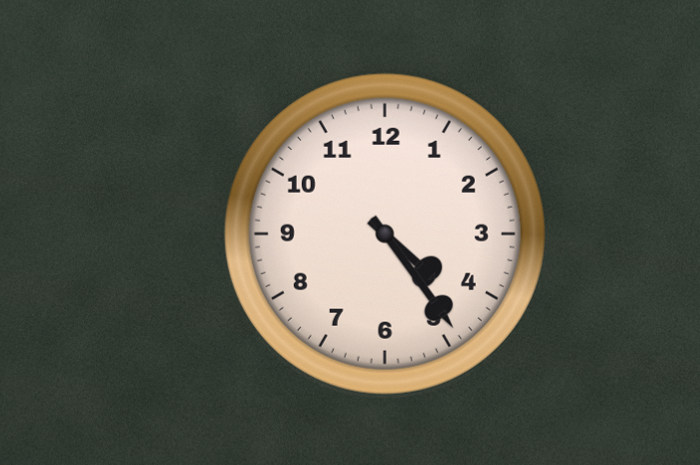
4:24
